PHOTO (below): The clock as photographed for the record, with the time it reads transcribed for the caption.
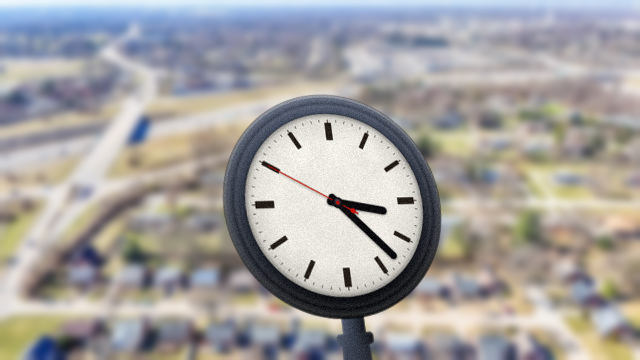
3:22:50
